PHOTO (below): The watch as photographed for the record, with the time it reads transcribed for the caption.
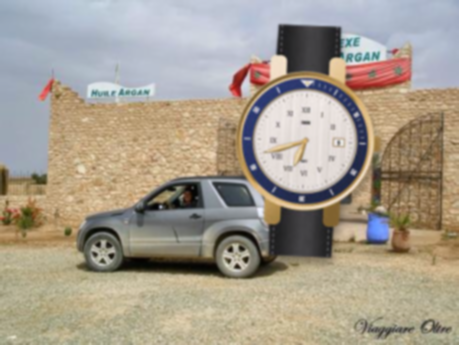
6:42
